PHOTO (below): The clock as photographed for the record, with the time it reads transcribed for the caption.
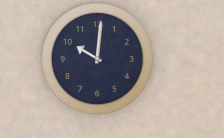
10:01
